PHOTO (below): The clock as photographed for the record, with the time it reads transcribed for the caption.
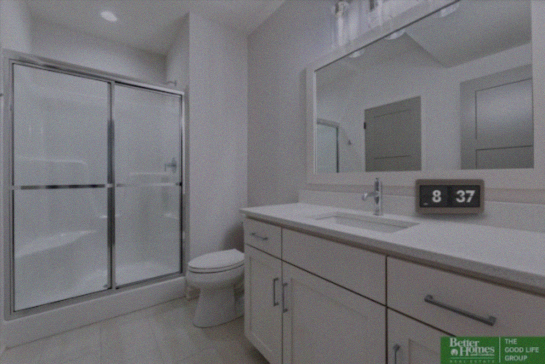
8:37
